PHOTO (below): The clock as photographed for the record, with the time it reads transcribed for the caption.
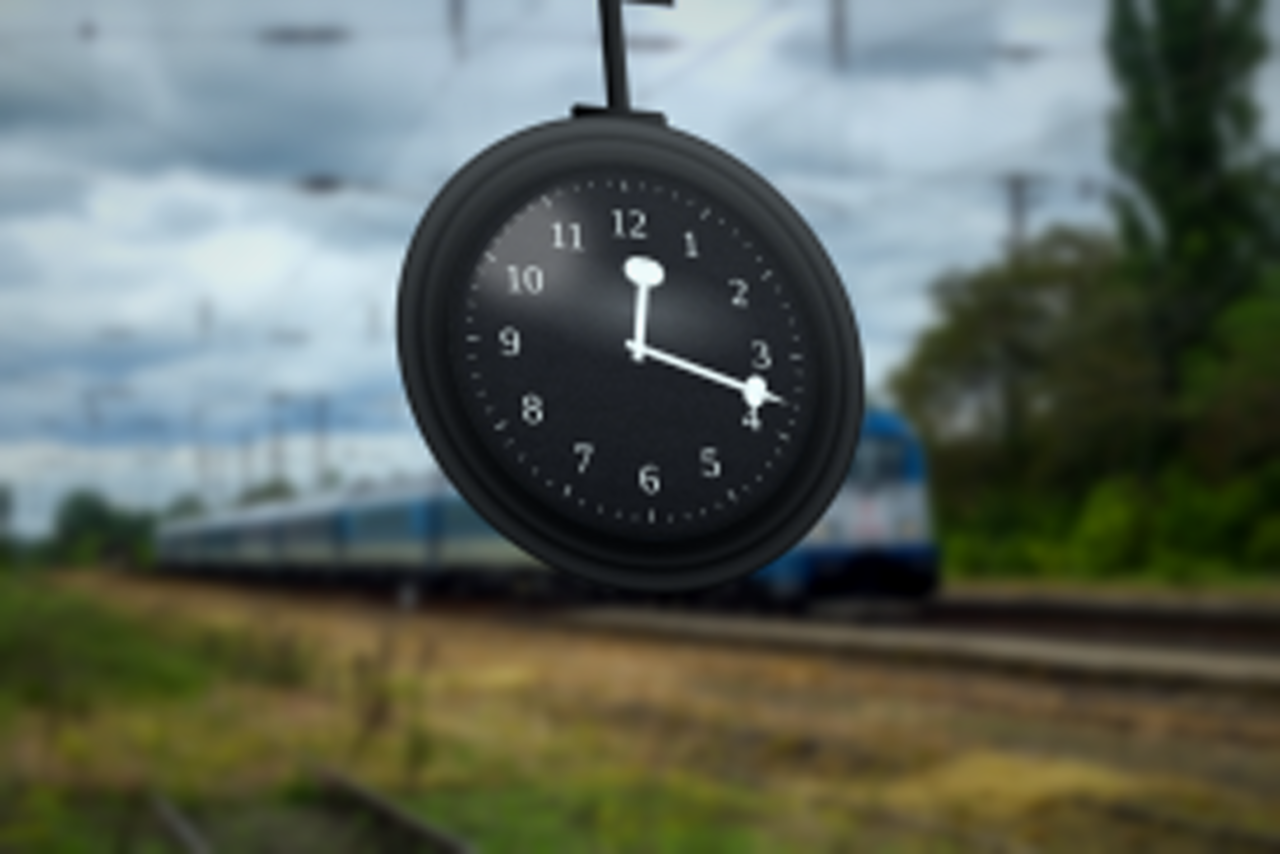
12:18
